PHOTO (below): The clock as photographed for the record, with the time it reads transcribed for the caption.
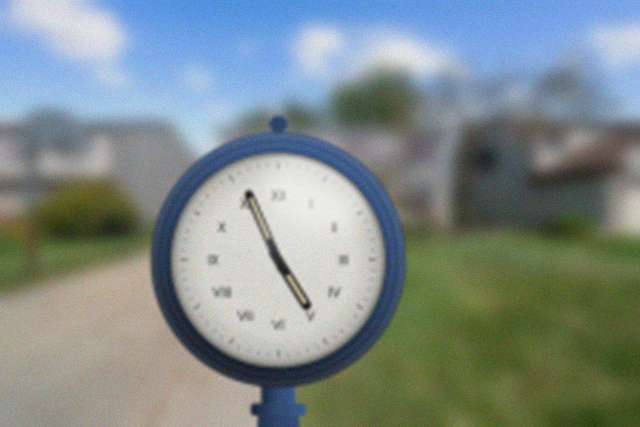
4:56
